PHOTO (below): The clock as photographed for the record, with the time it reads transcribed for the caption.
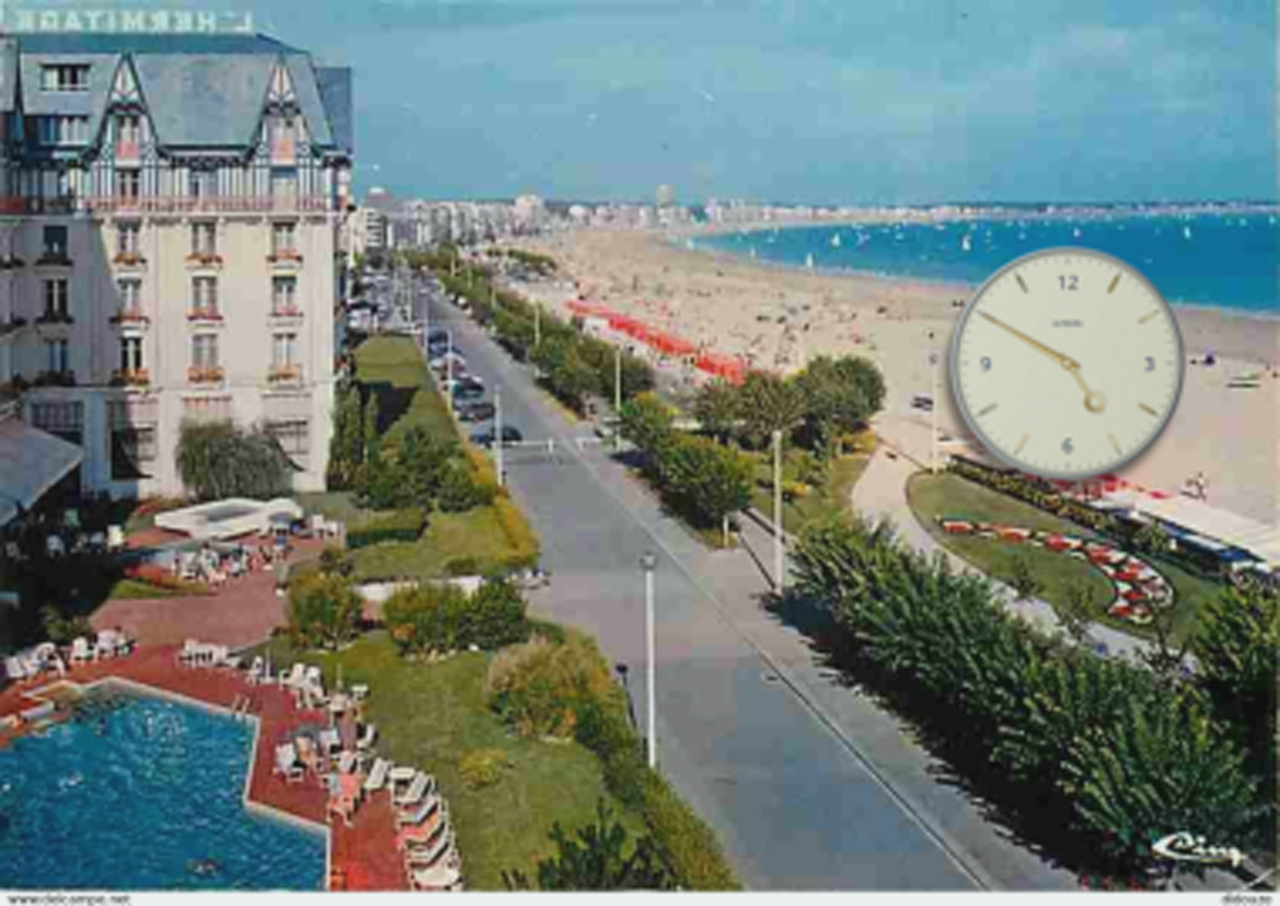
4:50
